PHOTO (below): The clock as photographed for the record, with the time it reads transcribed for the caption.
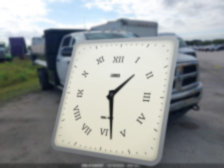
1:28
